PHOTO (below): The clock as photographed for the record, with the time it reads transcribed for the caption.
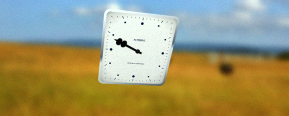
9:49
